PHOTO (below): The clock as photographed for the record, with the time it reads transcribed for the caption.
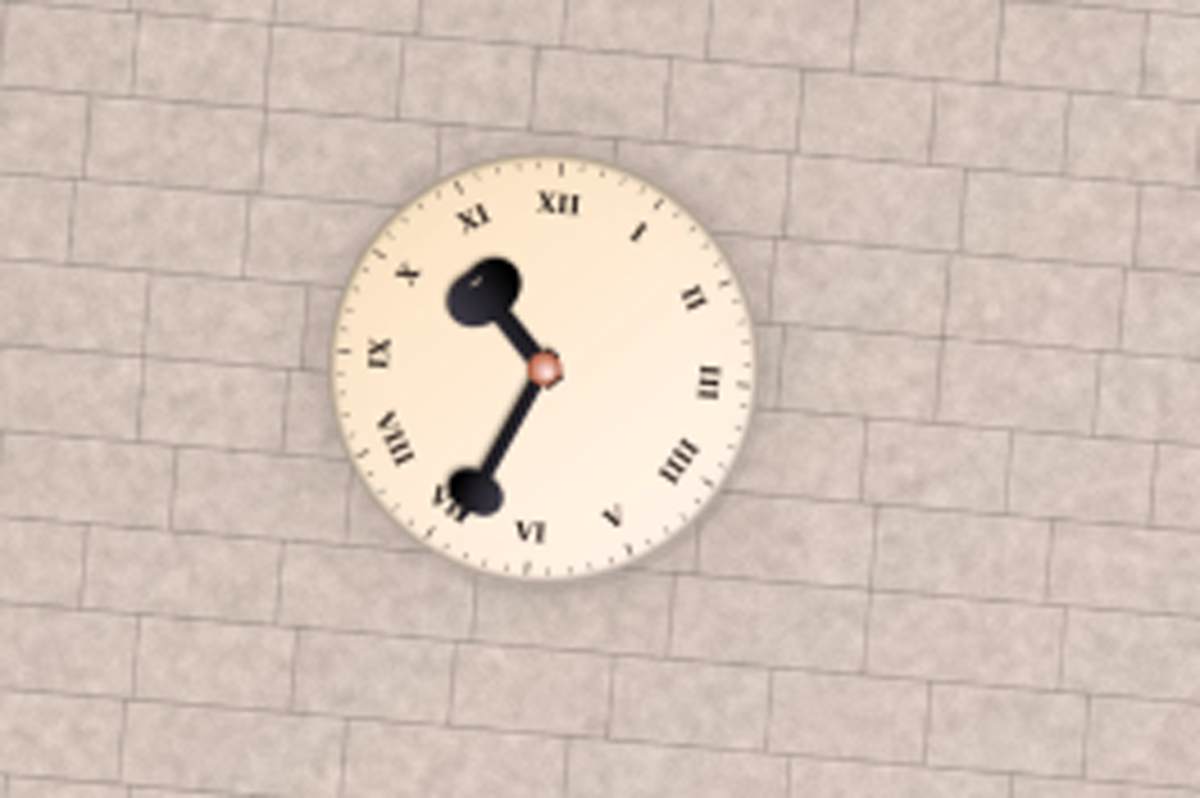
10:34
